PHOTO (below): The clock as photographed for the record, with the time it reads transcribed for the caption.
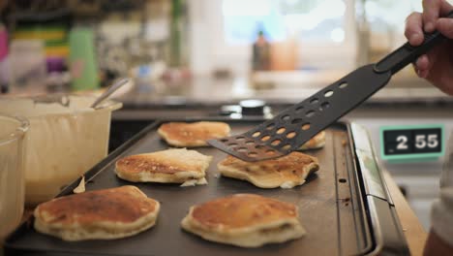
2:55
